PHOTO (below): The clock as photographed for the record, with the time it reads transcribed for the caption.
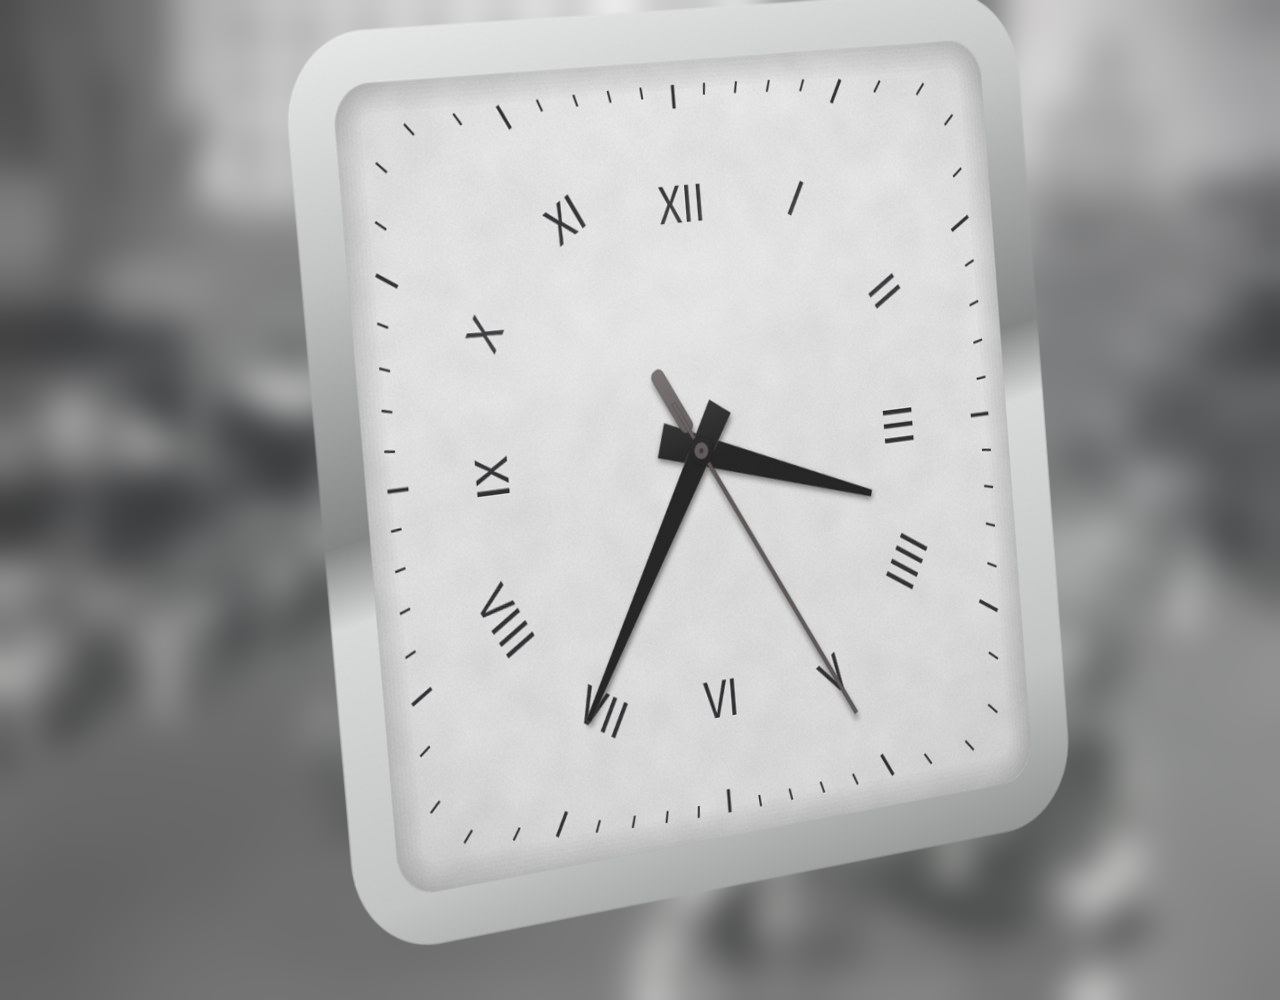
3:35:25
